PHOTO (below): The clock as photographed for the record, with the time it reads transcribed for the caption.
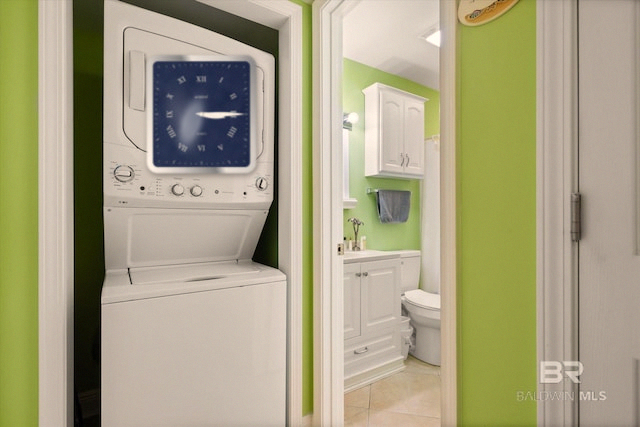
3:15
